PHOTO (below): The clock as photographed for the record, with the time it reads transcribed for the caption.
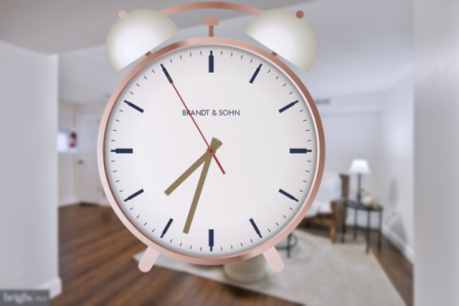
7:32:55
